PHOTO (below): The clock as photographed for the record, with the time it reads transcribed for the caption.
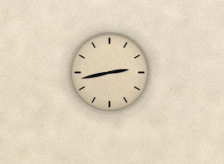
2:43
